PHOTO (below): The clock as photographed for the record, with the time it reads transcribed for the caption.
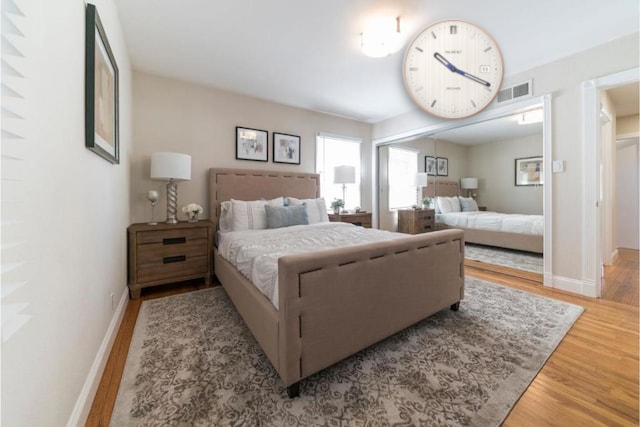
10:19
